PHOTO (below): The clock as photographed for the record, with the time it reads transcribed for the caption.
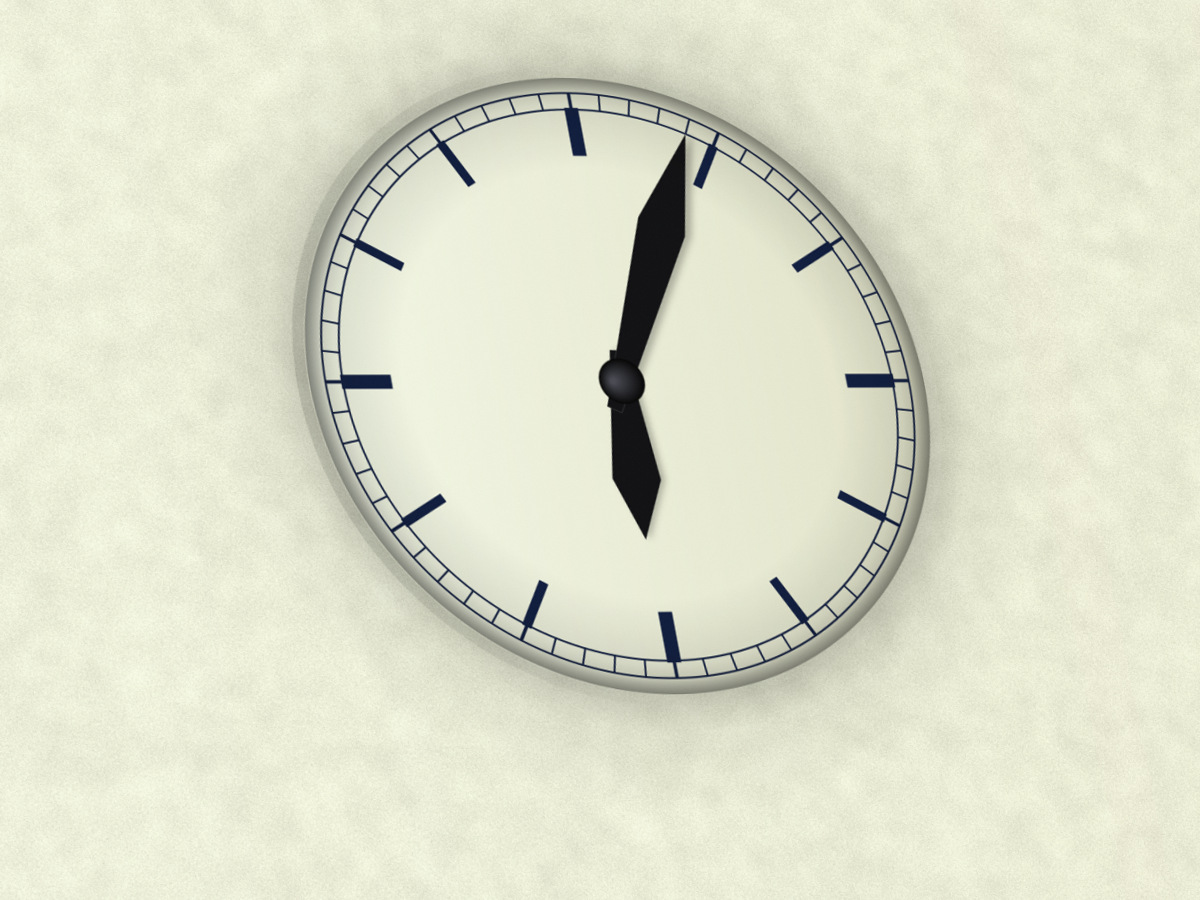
6:04
